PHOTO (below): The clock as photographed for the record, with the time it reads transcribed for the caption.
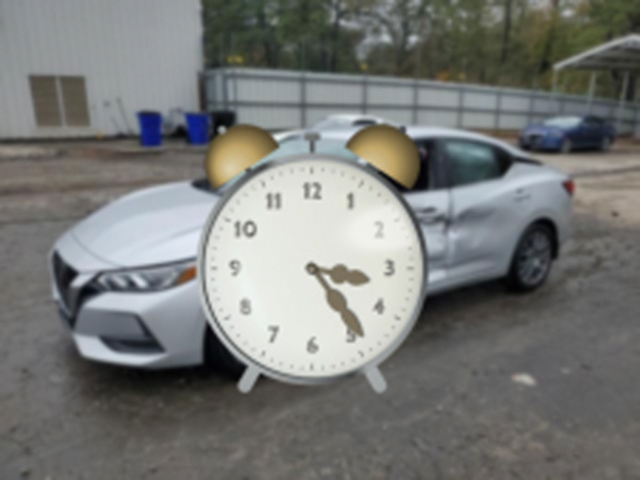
3:24
